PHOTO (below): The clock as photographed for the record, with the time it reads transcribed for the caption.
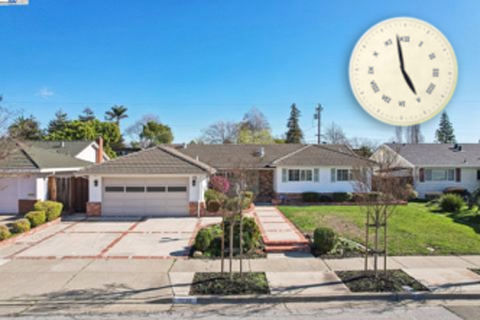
4:58
